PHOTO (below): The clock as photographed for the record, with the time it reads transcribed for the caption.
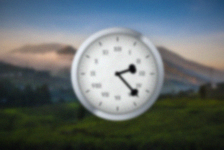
2:23
